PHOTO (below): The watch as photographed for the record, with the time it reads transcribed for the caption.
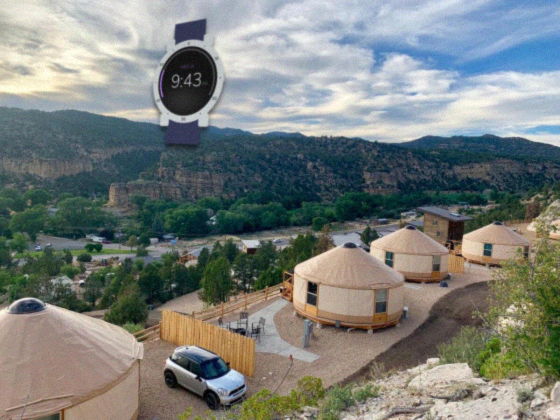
9:43
